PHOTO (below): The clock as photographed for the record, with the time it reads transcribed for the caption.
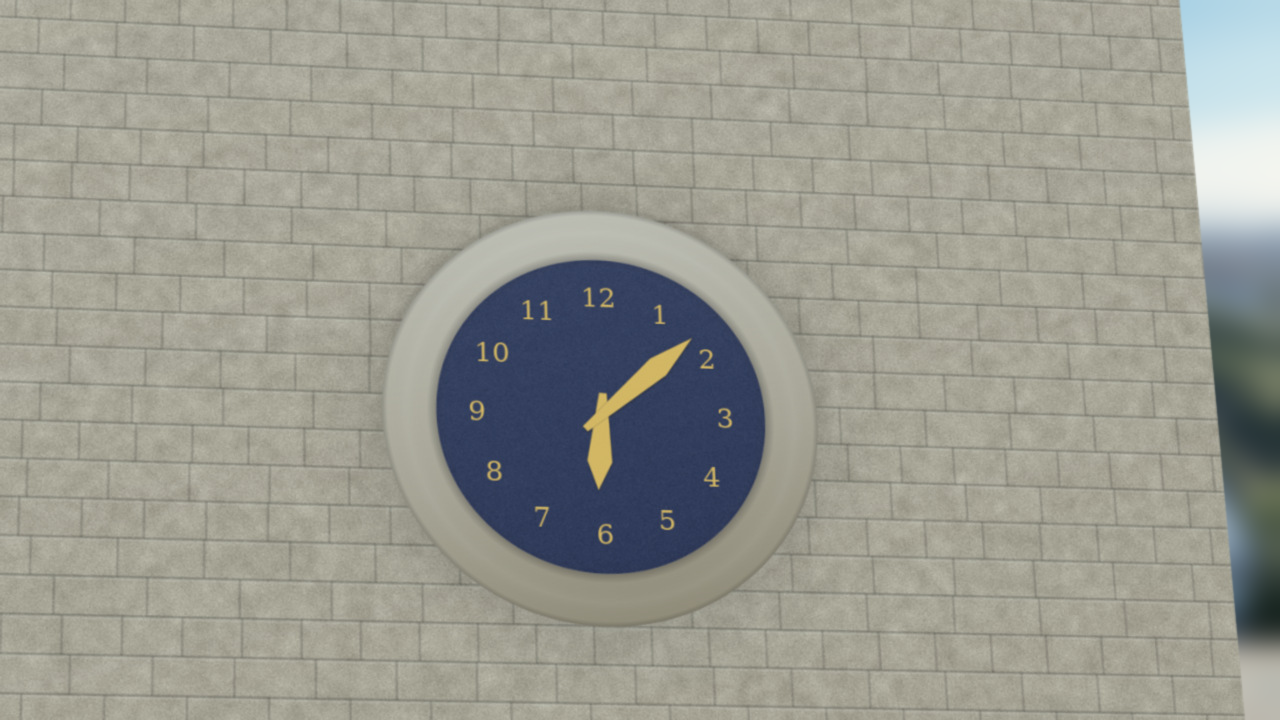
6:08
